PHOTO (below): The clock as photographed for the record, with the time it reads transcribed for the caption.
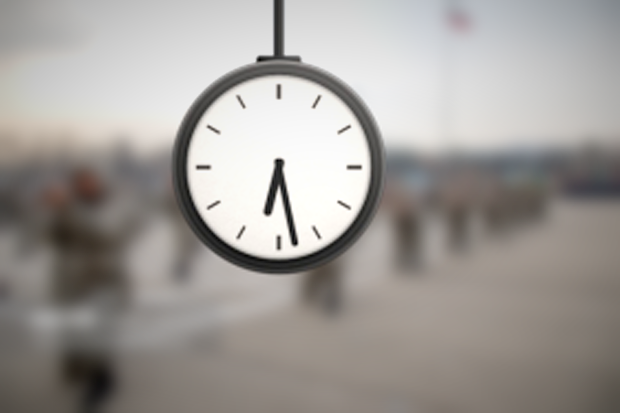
6:28
